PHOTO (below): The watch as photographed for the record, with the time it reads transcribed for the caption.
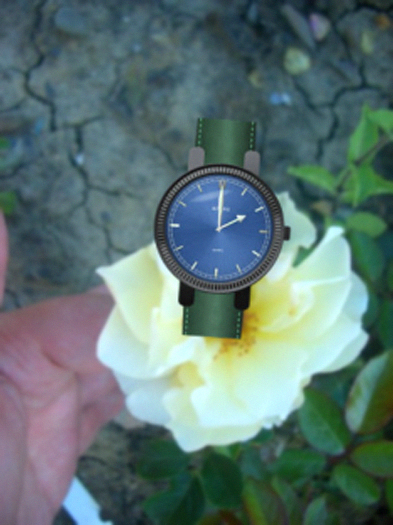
2:00
